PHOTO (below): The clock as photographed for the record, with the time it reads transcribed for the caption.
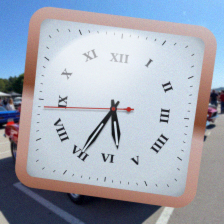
5:34:44
